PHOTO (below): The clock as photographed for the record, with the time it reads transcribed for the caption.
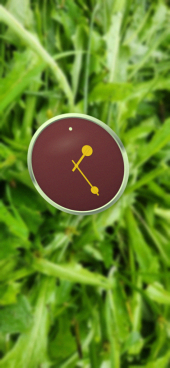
1:25
